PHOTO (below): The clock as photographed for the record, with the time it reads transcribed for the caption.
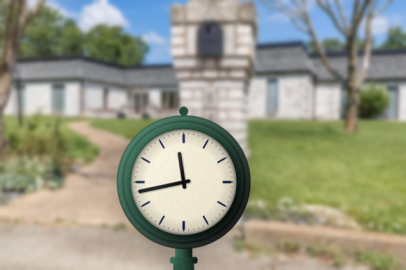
11:43
